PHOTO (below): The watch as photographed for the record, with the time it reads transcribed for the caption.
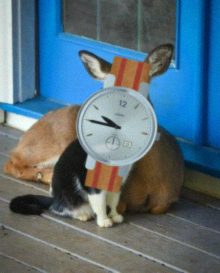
9:45
